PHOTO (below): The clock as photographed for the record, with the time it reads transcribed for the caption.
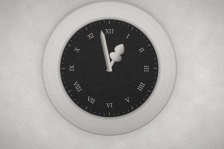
12:58
